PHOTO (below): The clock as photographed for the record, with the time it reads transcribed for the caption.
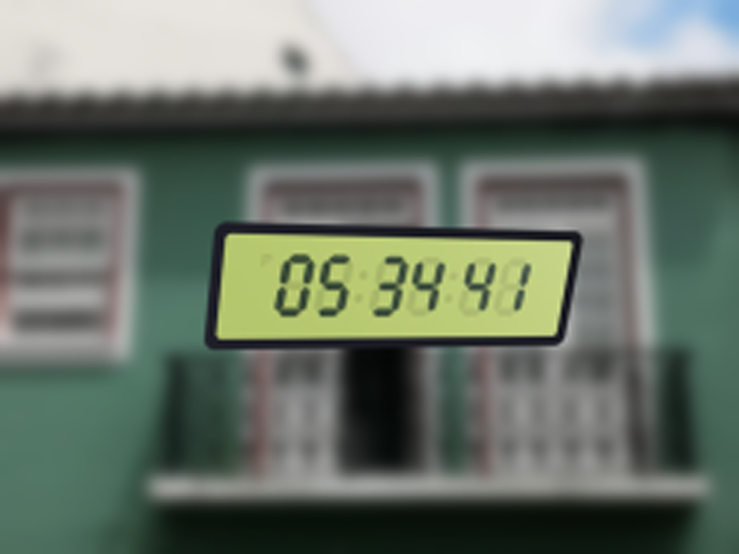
5:34:41
